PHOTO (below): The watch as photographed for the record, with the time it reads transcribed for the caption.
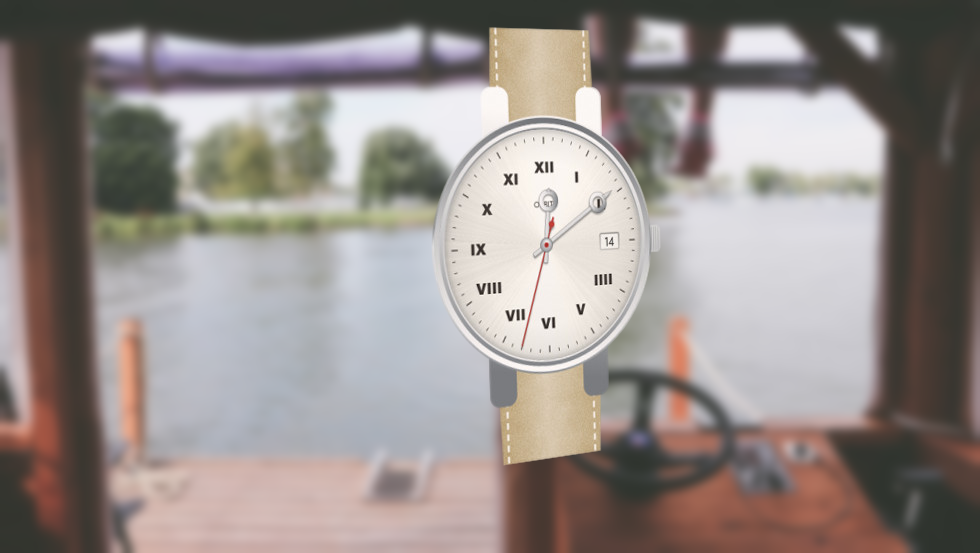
12:09:33
